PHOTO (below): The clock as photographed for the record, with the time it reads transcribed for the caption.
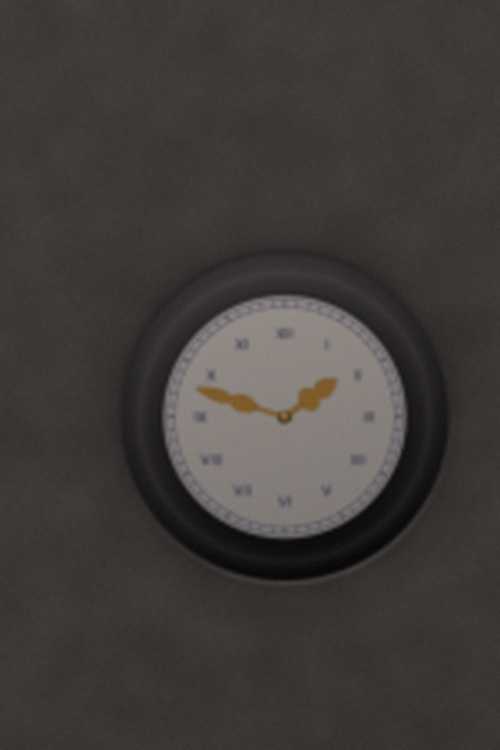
1:48
